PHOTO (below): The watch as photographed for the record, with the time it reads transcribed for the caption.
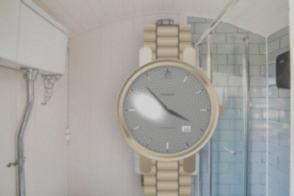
3:53
